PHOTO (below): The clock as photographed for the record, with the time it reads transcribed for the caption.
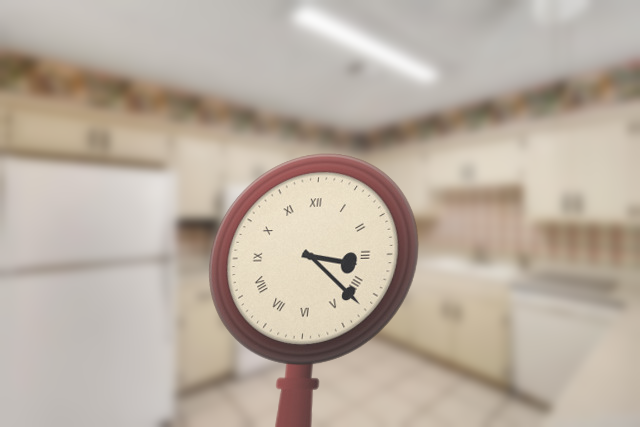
3:22
